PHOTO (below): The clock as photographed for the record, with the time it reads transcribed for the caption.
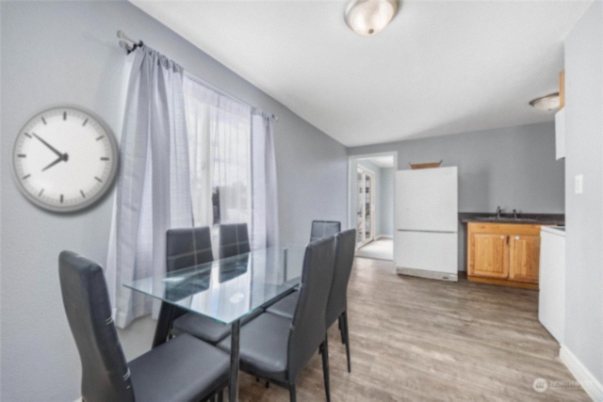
7:51
